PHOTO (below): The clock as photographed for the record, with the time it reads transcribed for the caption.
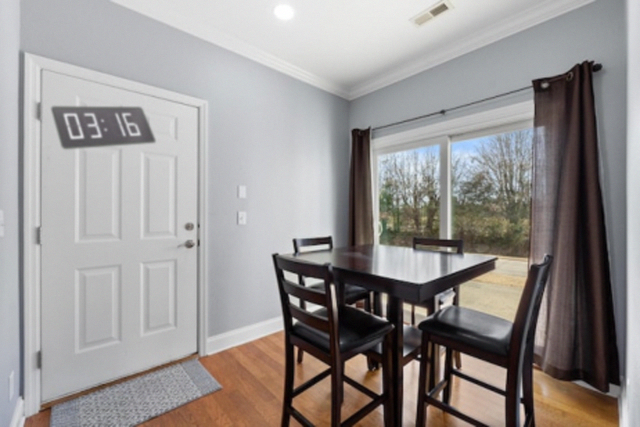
3:16
